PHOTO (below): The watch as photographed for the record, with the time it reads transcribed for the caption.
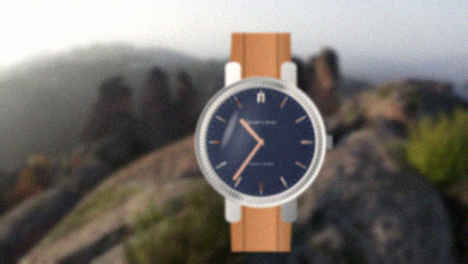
10:36
